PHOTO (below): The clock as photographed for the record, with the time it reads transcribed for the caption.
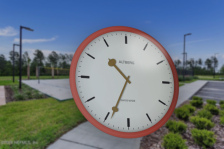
10:34
